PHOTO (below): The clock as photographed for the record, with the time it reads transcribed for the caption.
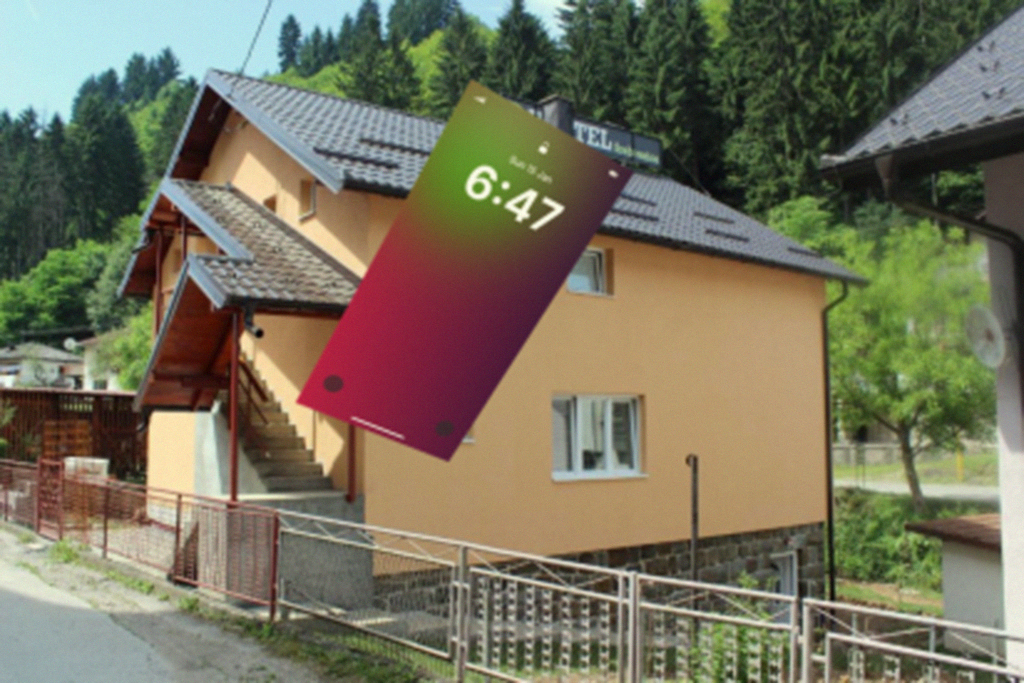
6:47
